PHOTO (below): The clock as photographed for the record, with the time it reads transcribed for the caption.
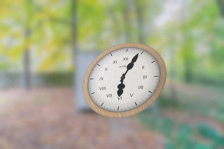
6:04
